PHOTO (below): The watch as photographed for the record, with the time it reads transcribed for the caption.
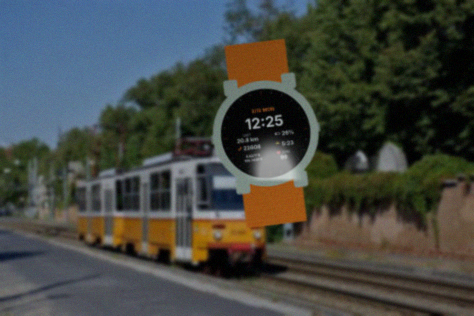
12:25
